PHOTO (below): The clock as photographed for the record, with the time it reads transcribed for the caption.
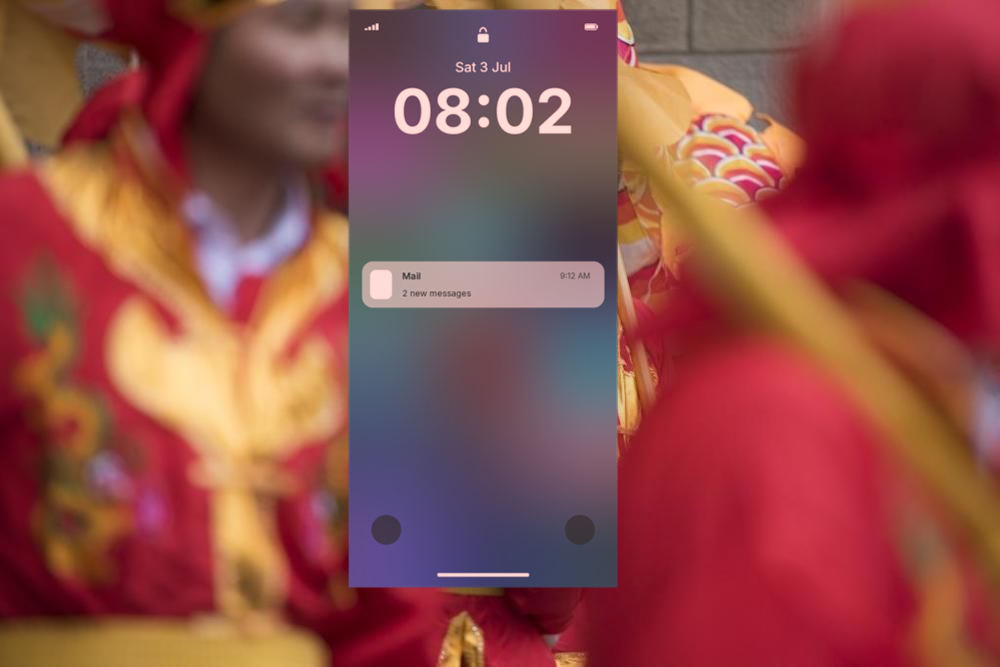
8:02
